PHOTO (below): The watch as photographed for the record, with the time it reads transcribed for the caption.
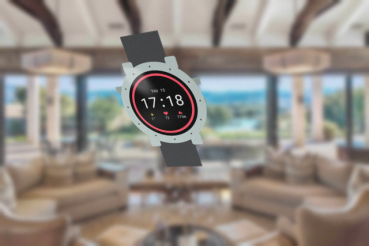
17:18
